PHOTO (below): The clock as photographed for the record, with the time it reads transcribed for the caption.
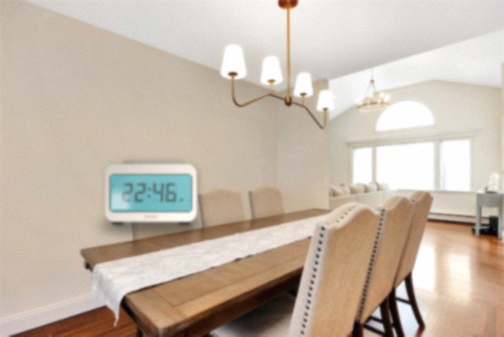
22:46
